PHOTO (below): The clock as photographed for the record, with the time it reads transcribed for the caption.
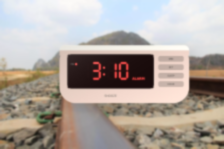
3:10
